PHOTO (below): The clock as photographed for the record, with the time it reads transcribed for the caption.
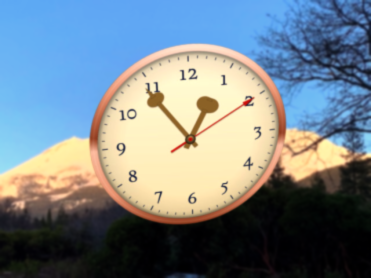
12:54:10
